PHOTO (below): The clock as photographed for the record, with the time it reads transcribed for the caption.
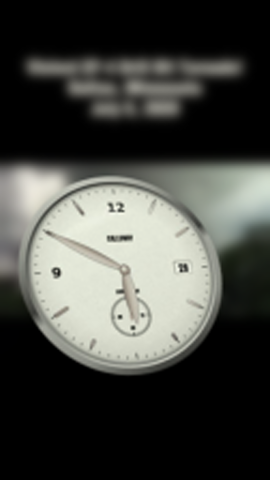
5:50
